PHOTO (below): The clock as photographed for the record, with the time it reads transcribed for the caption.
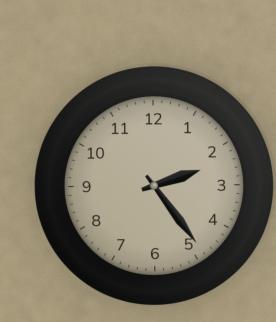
2:24
